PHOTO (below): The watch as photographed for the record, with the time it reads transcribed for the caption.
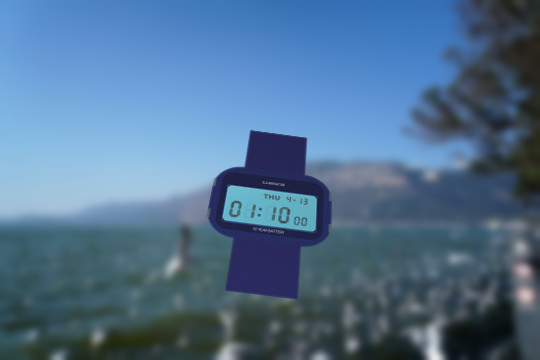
1:10:00
